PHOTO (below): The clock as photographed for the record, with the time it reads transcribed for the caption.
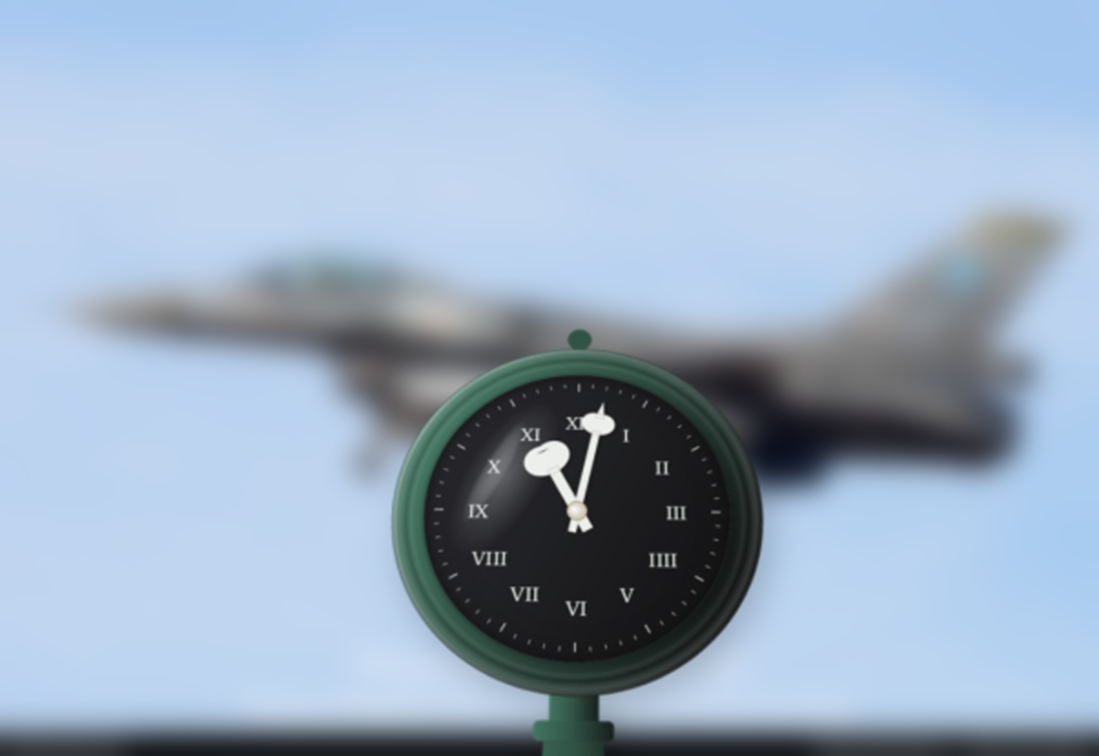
11:02
